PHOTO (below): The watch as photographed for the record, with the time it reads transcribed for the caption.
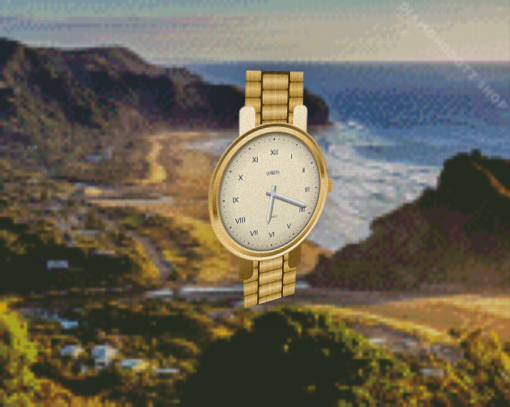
6:19
